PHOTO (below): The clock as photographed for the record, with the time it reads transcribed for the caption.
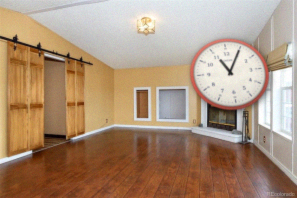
11:05
